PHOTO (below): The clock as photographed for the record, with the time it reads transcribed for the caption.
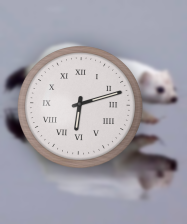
6:12
